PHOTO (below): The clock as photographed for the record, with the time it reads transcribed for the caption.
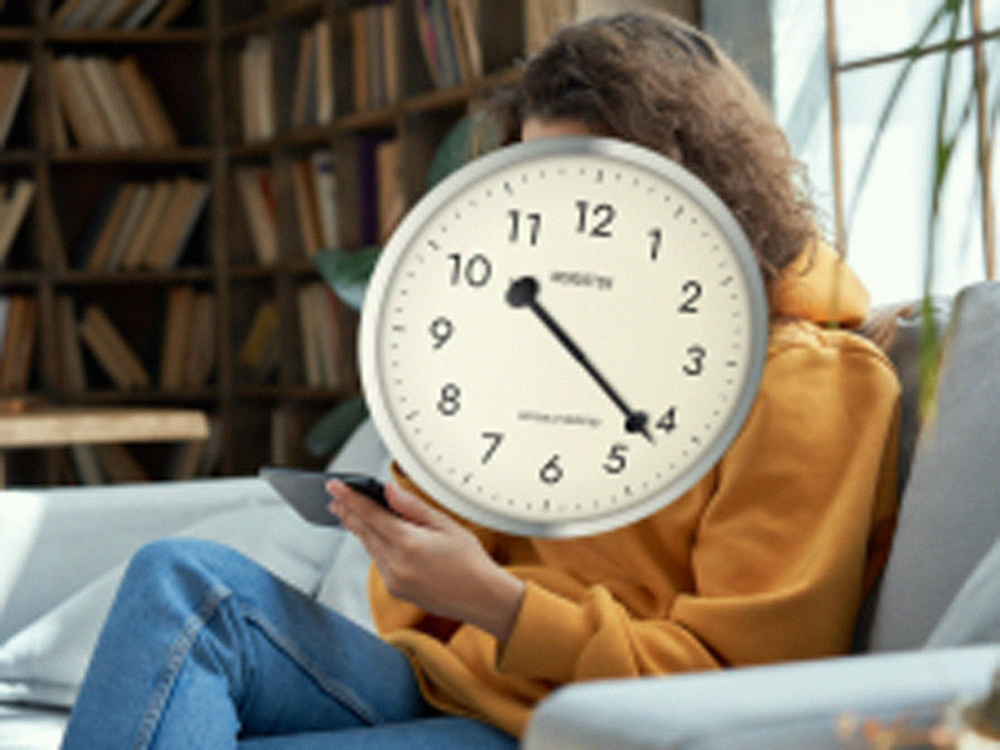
10:22
